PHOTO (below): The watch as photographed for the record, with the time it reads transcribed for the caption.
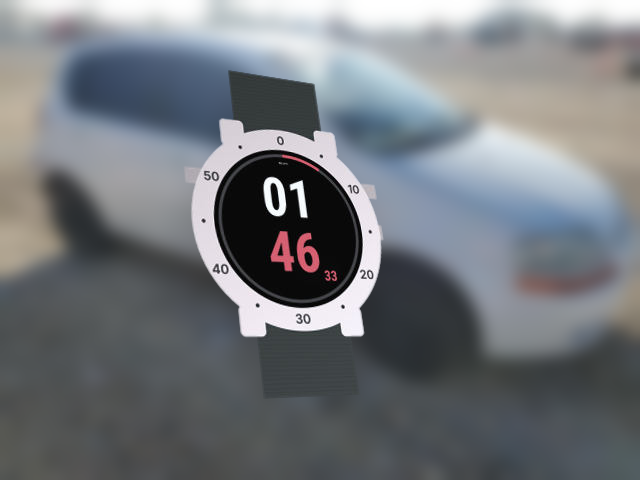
1:46:33
